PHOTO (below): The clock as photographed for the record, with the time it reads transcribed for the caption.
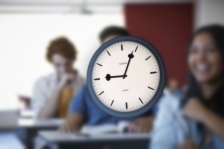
9:04
